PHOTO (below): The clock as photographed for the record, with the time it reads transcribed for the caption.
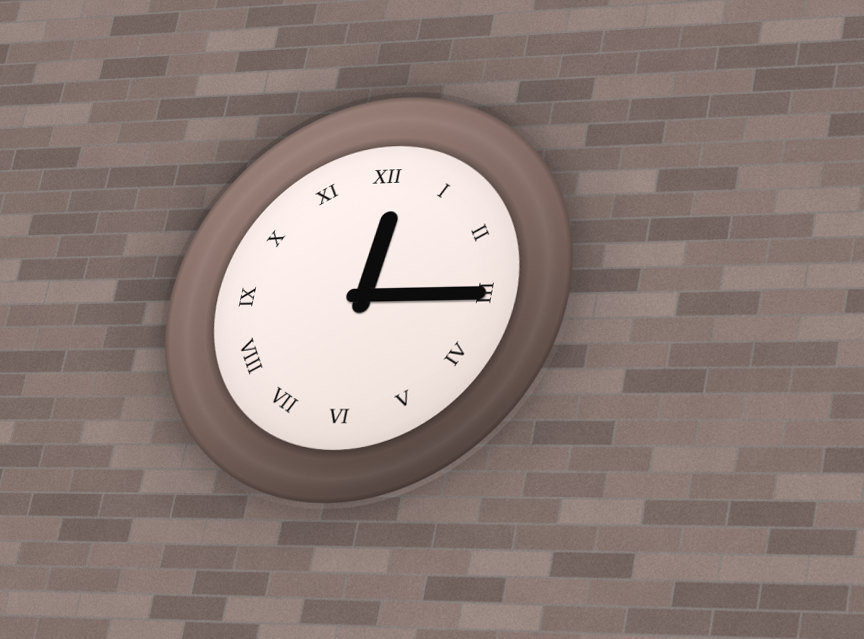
12:15
